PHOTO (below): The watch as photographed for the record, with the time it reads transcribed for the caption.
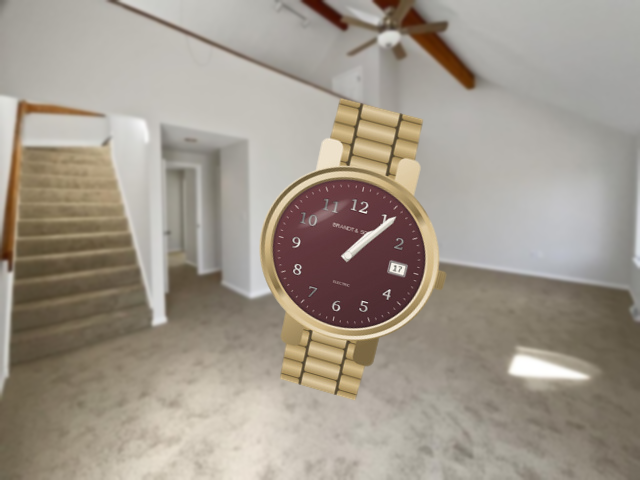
1:06
